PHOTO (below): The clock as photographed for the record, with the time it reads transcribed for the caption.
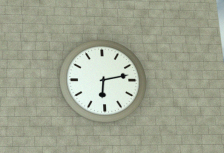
6:13
